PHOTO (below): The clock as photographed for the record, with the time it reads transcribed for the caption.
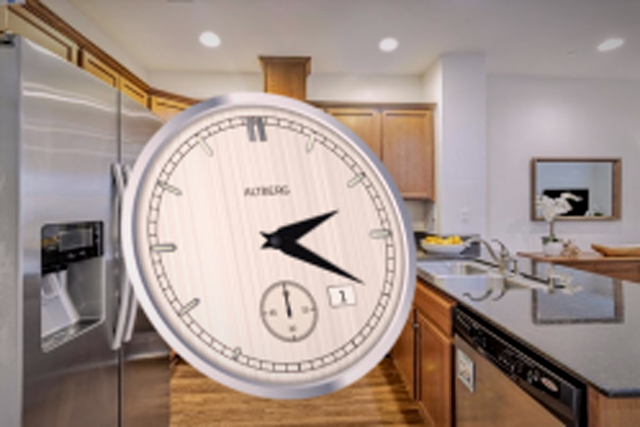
2:20
